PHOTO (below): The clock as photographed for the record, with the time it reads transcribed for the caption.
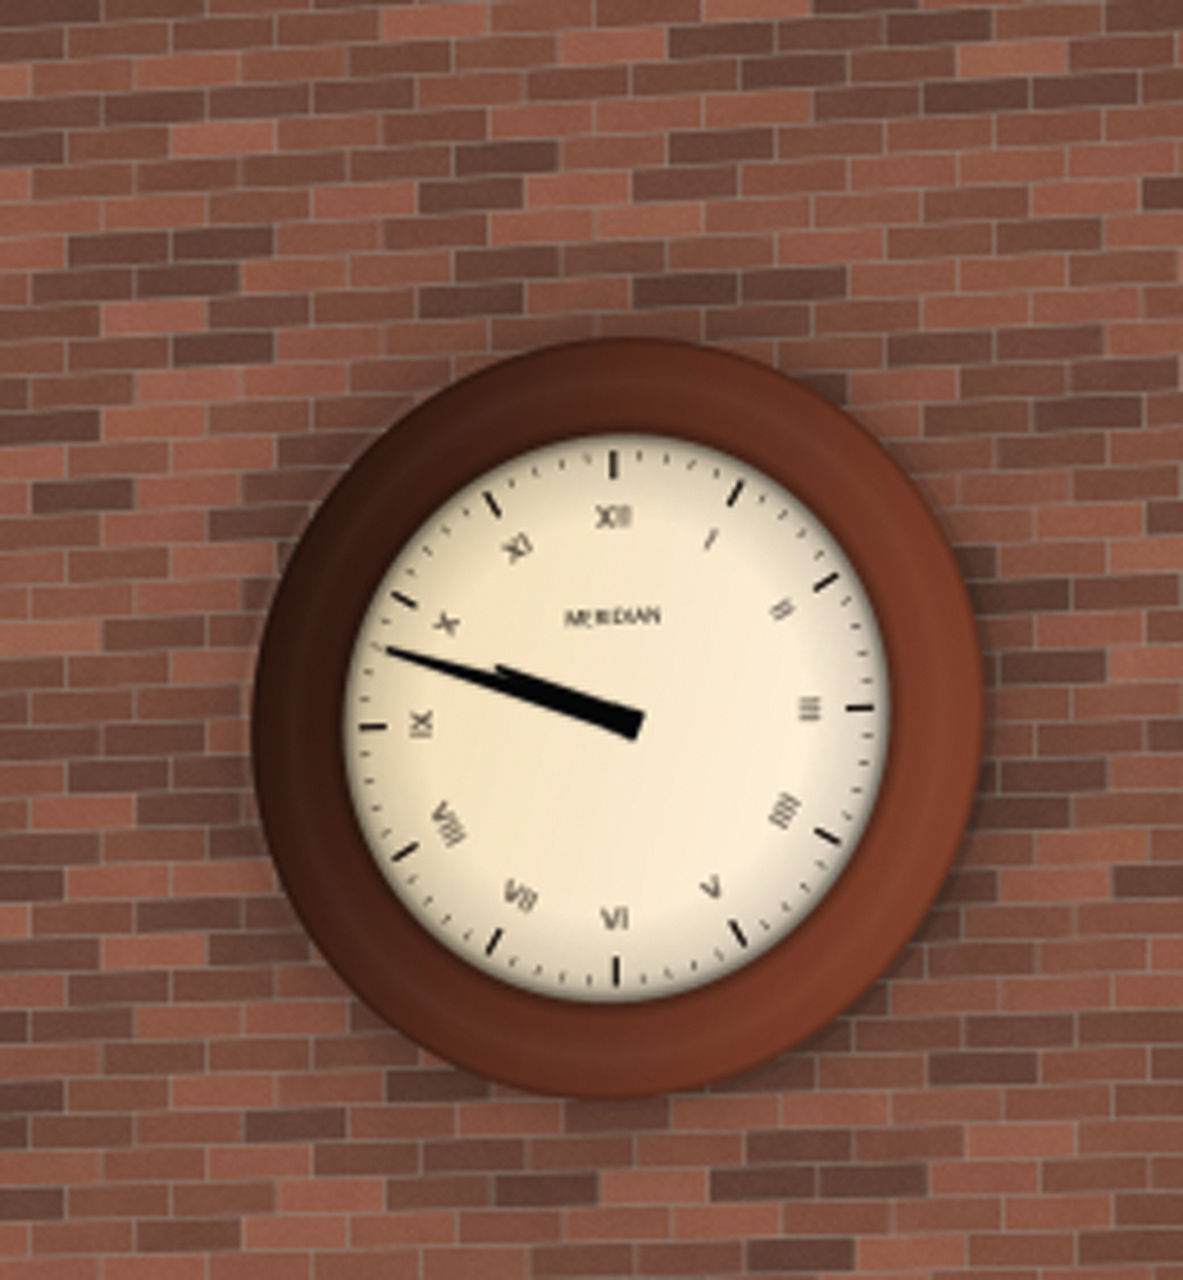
9:48
